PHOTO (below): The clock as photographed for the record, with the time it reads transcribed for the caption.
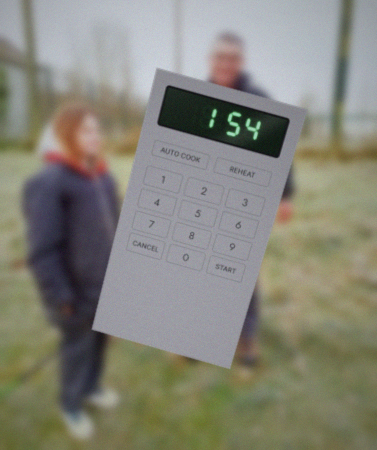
1:54
